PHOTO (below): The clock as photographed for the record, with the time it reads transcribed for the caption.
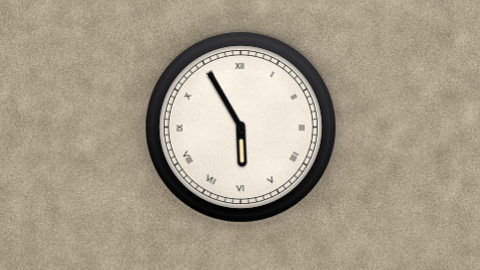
5:55
